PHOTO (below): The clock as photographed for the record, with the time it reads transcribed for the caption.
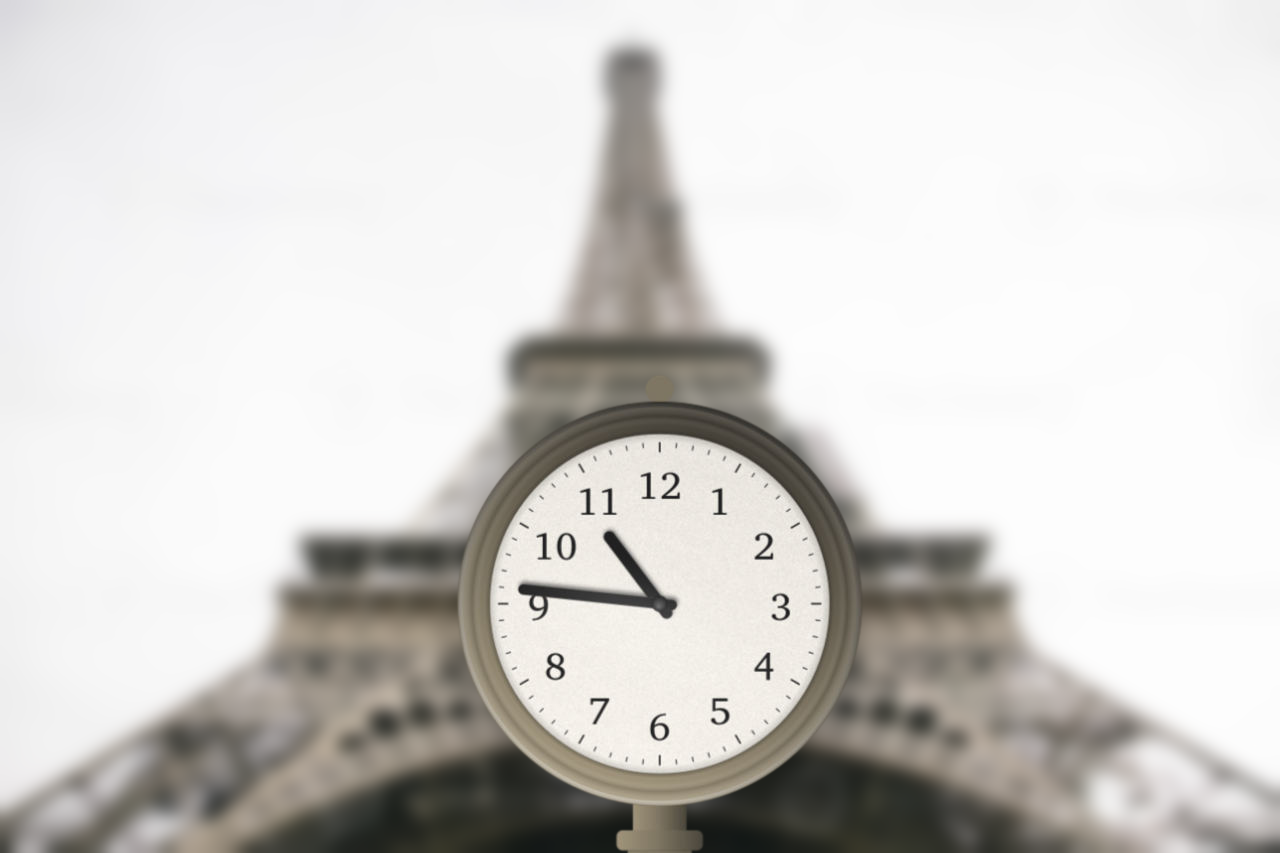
10:46
